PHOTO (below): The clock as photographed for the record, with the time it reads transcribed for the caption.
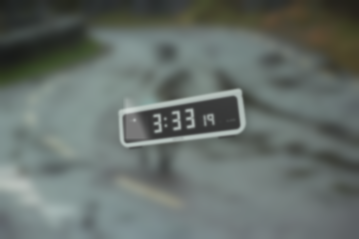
3:33
